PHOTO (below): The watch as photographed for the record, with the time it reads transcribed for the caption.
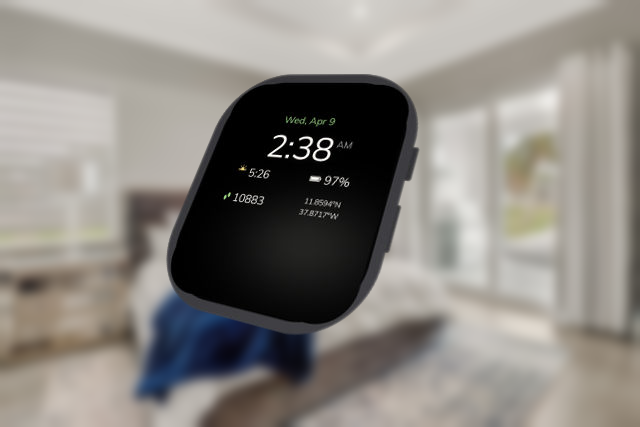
2:38
